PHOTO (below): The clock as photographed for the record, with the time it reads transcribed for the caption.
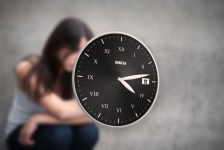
4:13
